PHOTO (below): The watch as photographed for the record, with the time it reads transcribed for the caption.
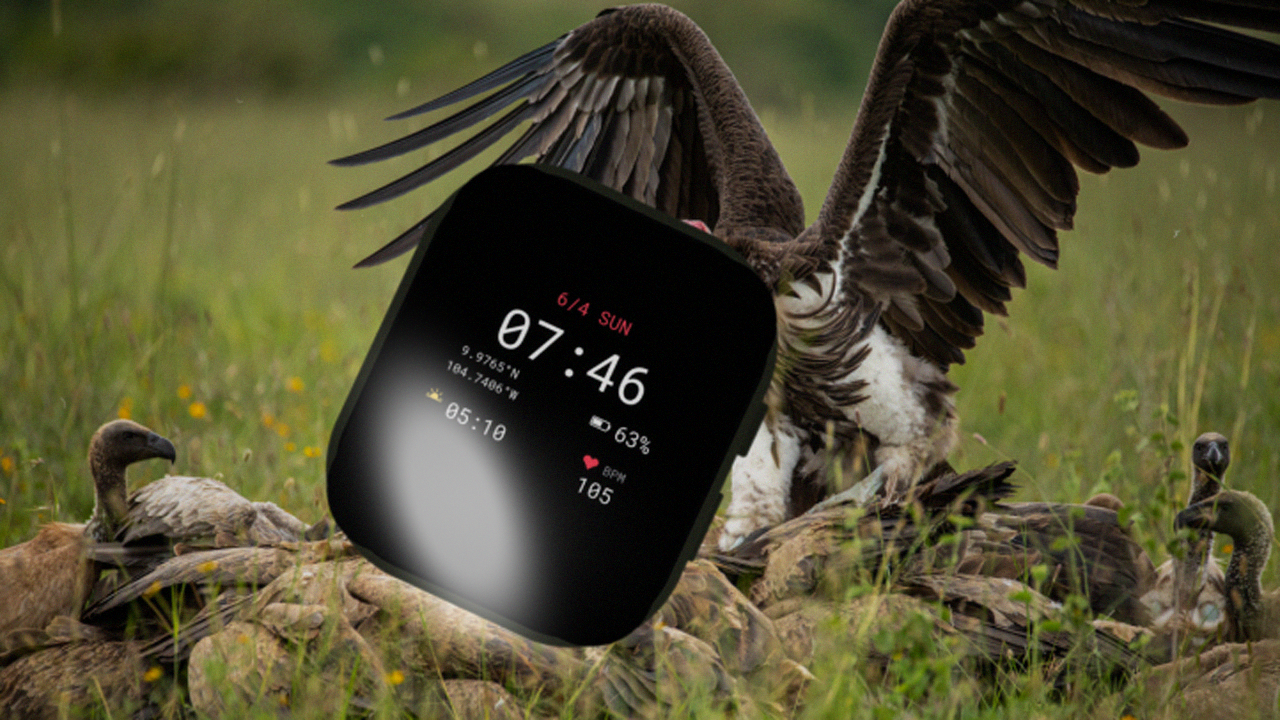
7:46
